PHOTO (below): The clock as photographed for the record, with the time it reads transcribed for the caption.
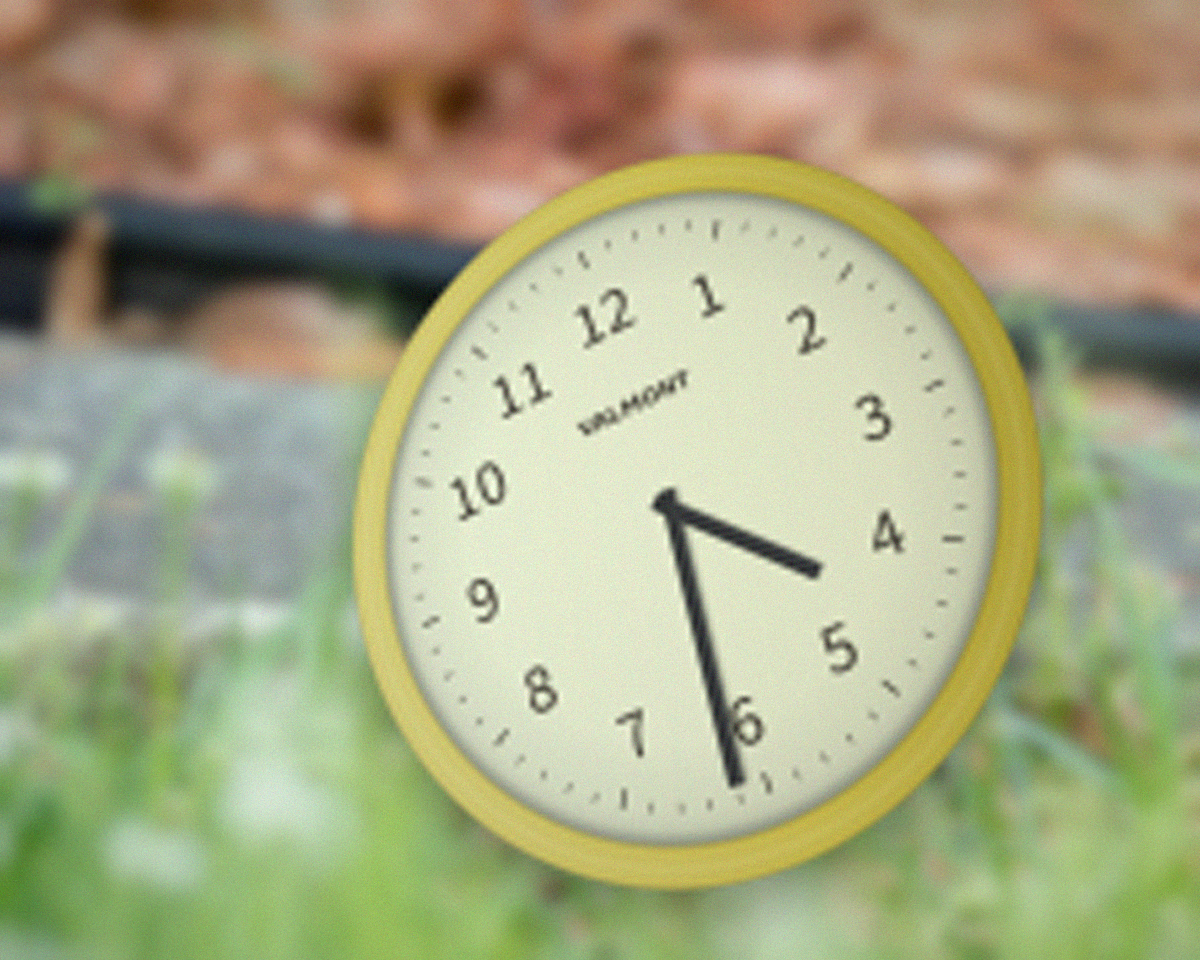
4:31
